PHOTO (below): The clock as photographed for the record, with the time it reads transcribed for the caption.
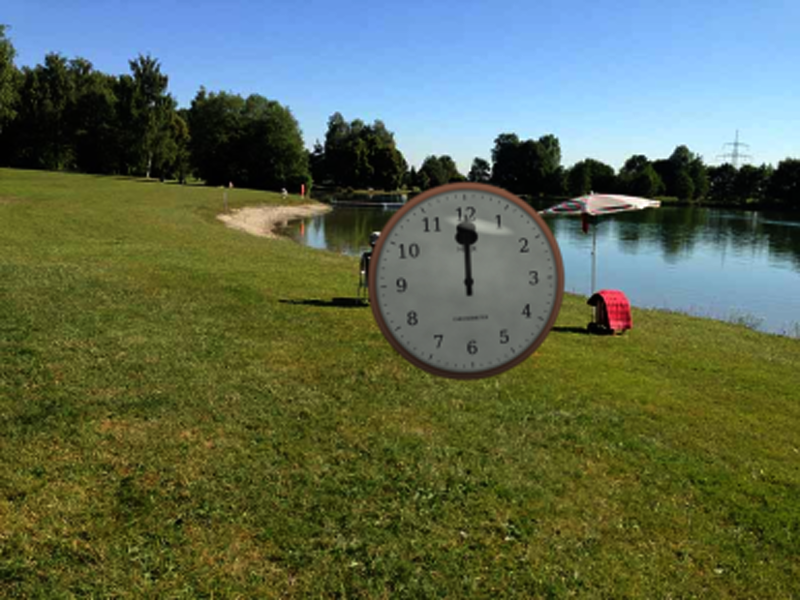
12:00
